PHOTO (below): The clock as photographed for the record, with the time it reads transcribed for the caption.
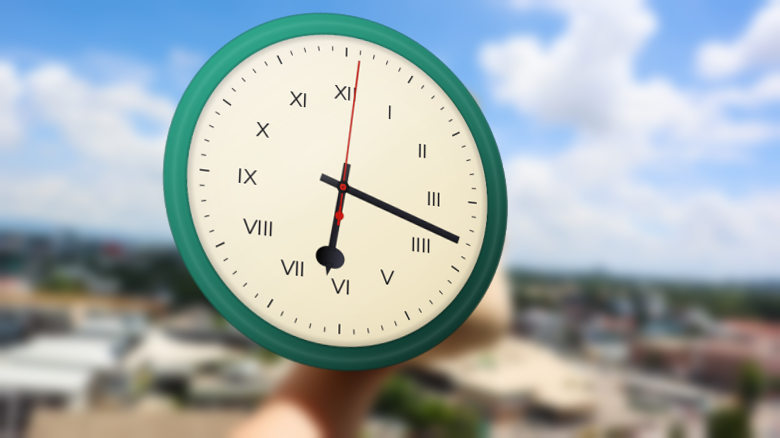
6:18:01
